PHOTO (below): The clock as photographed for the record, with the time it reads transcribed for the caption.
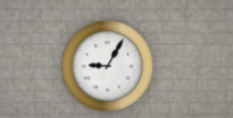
9:05
